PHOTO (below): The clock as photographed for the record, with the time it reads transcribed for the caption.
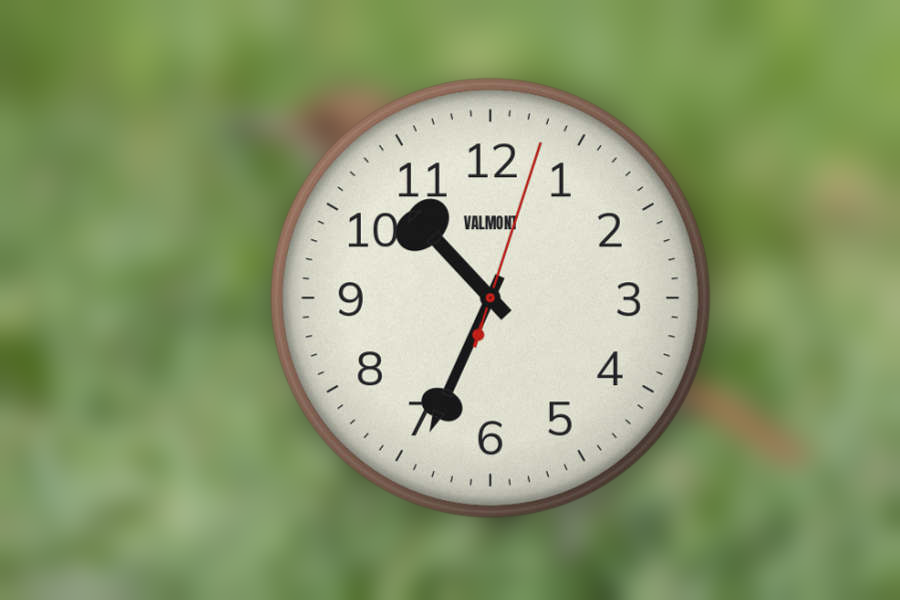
10:34:03
